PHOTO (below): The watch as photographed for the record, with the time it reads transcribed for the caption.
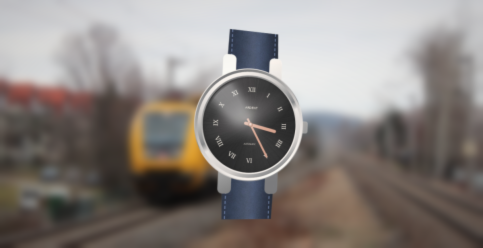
3:25
